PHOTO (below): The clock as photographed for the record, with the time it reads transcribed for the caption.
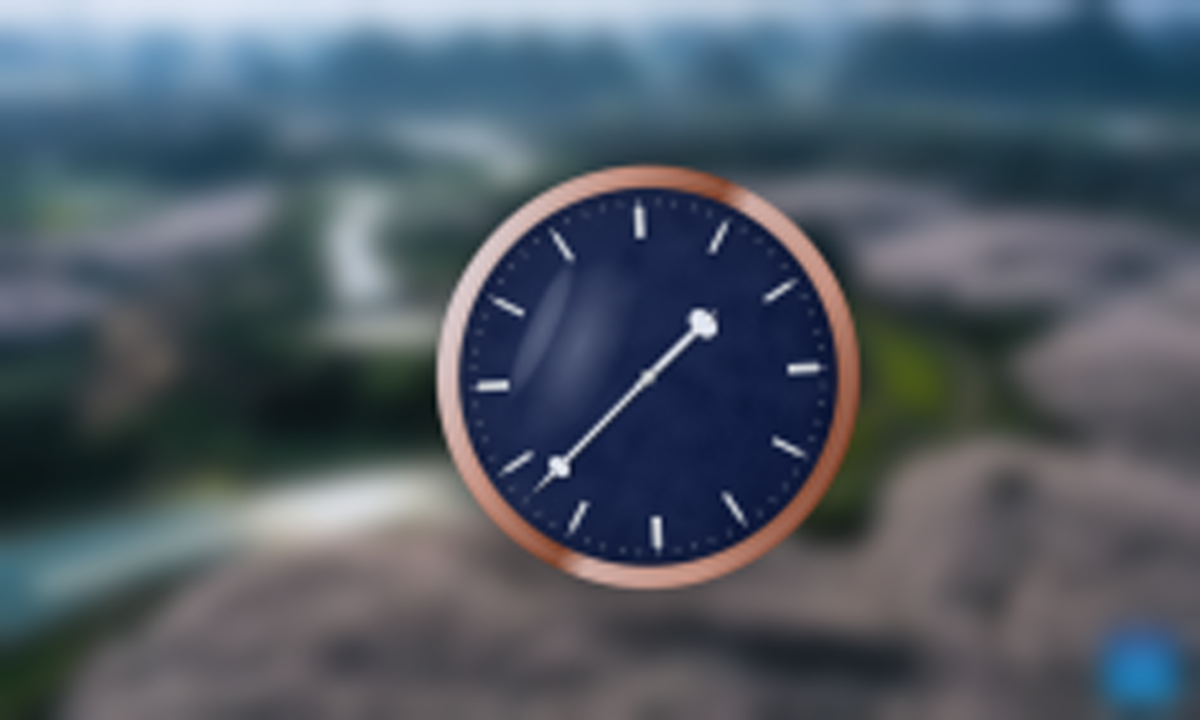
1:38
